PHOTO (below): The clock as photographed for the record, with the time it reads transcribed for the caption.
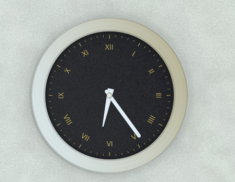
6:24
